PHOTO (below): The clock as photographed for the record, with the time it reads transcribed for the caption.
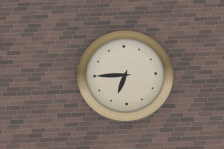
6:45
